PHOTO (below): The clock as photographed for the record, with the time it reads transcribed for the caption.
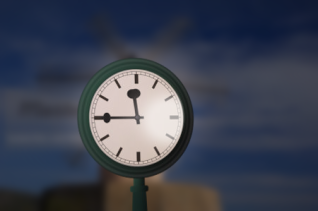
11:45
